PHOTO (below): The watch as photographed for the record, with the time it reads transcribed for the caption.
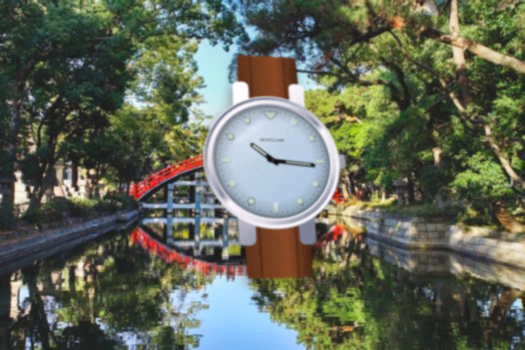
10:16
